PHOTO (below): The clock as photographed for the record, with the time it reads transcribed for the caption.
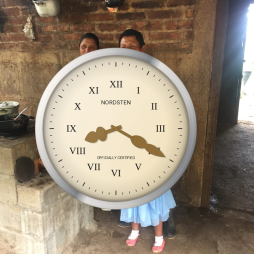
8:20
